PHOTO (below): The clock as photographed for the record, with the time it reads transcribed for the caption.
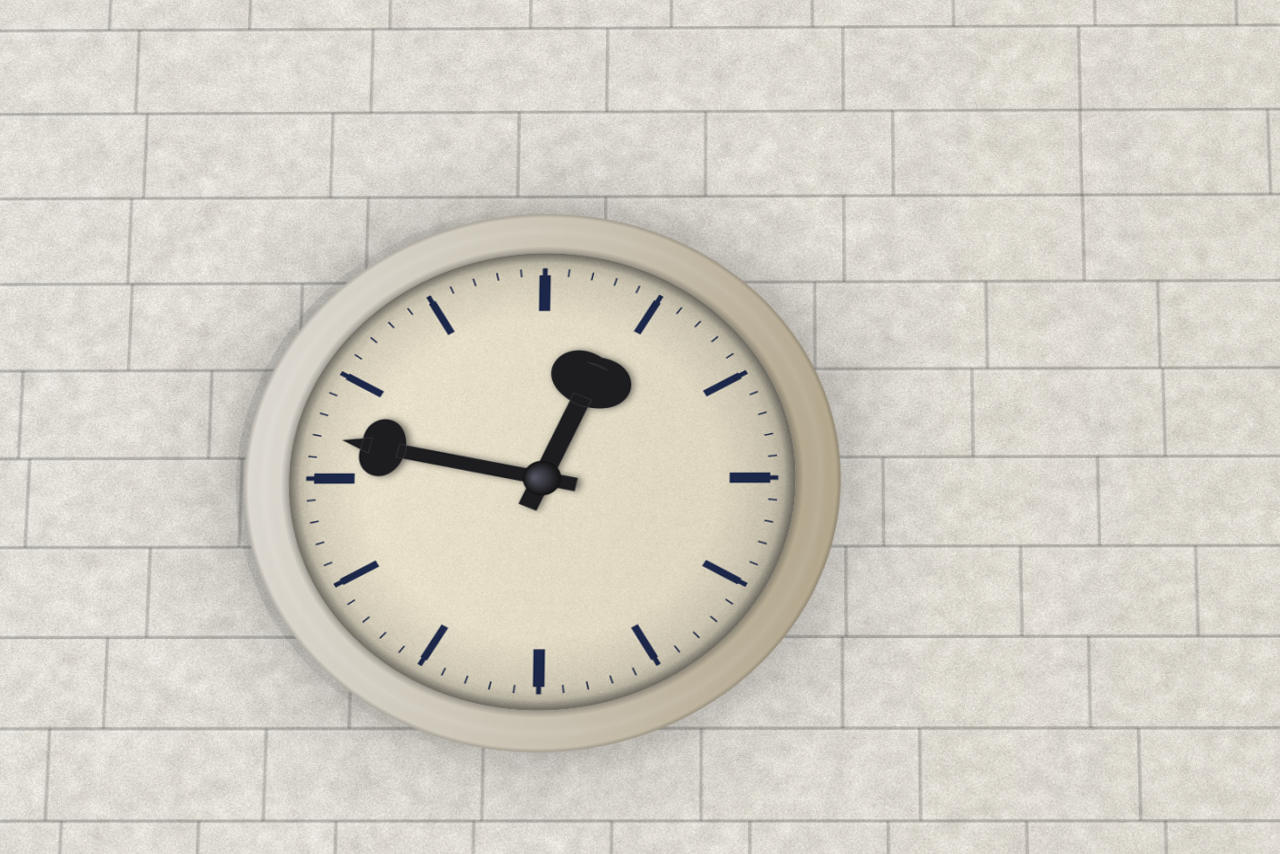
12:47
